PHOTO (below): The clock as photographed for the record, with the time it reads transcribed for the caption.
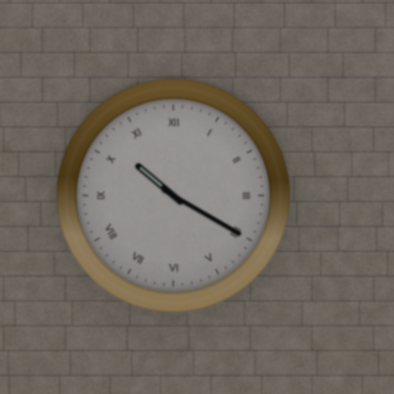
10:20
